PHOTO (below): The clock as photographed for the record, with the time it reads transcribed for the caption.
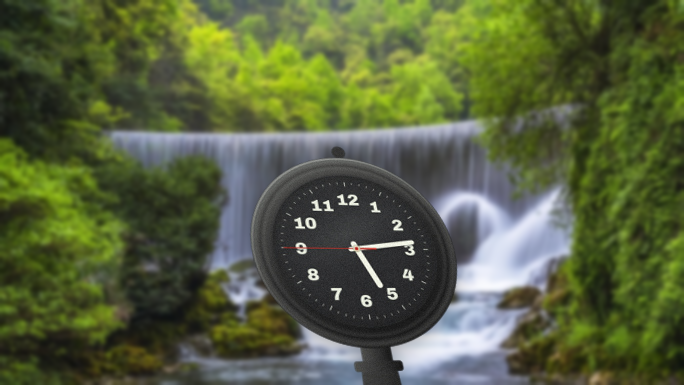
5:13:45
